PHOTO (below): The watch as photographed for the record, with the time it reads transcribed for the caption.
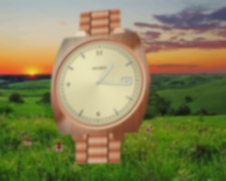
1:16
